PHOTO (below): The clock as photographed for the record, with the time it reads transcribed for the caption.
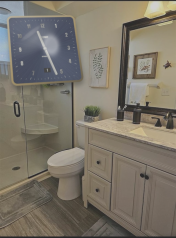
11:27
